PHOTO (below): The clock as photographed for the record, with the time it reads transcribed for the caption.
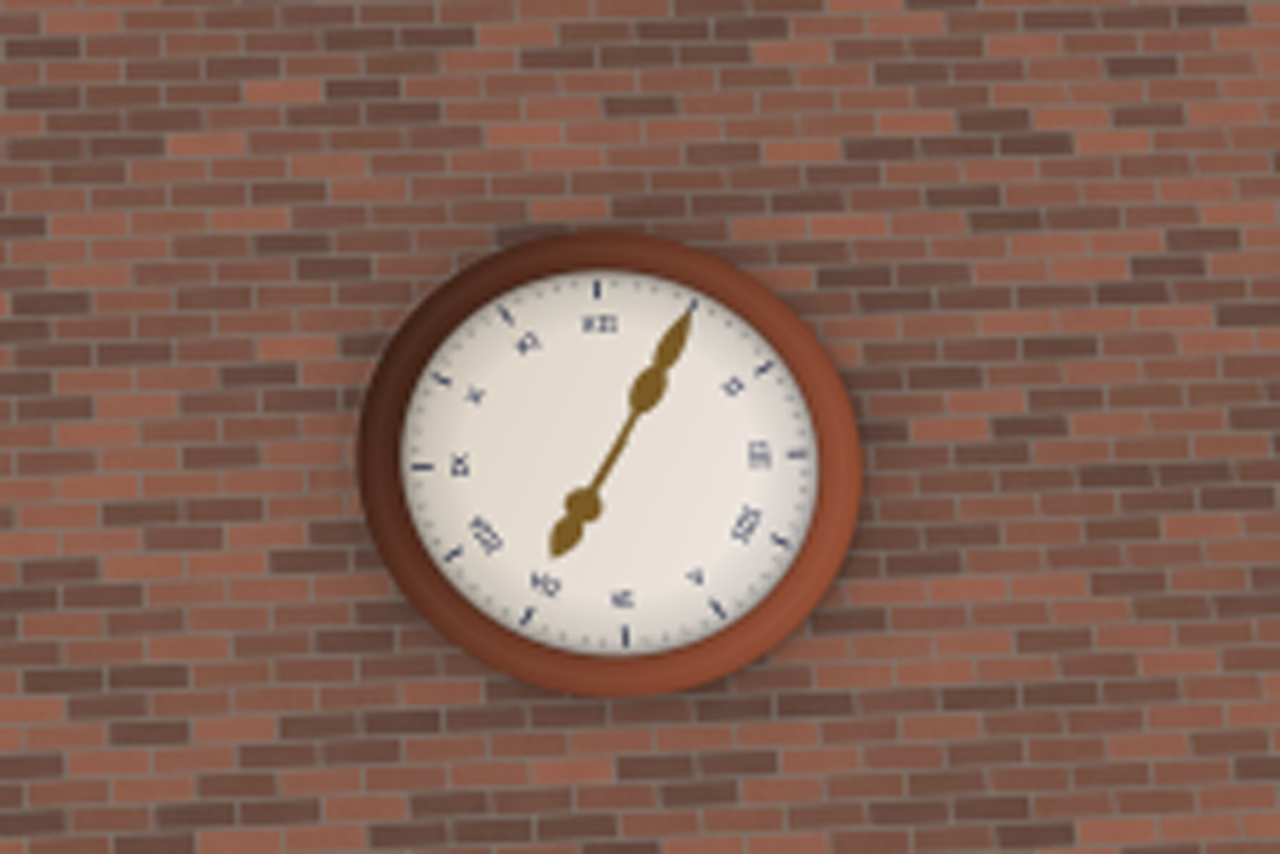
7:05
